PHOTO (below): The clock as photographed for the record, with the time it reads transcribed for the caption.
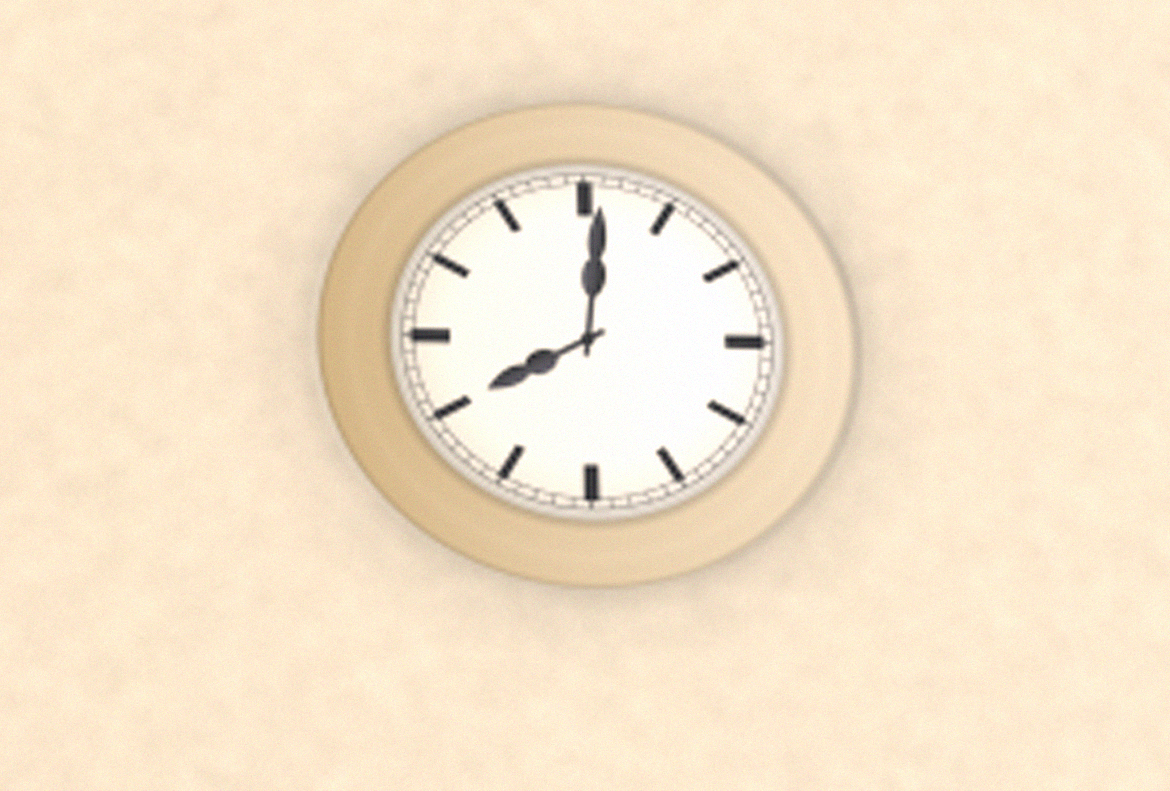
8:01
